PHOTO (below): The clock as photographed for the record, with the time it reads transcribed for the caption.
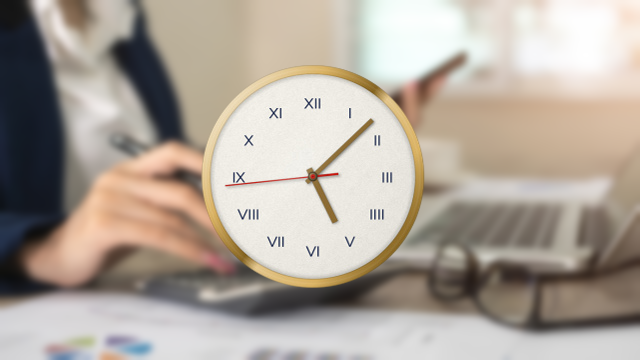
5:07:44
